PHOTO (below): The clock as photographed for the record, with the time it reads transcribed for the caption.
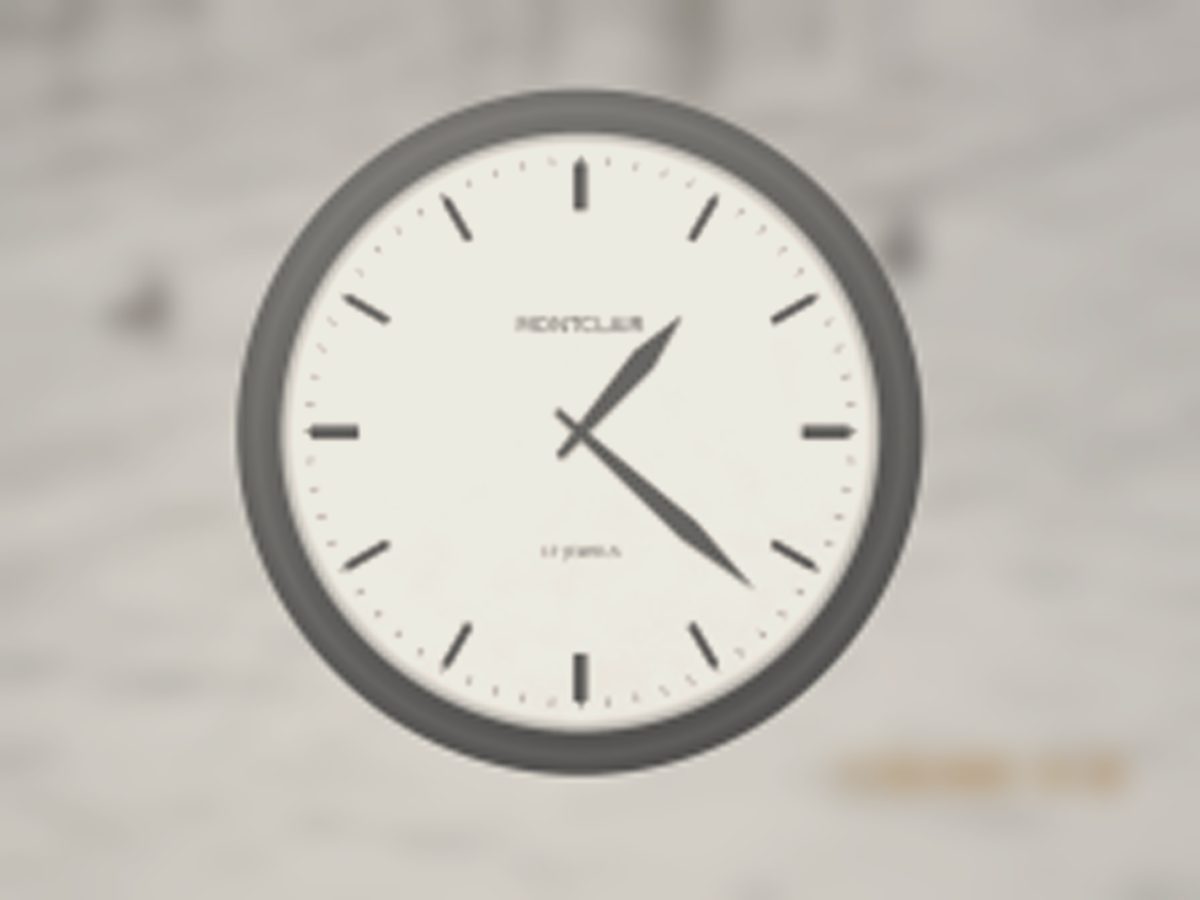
1:22
